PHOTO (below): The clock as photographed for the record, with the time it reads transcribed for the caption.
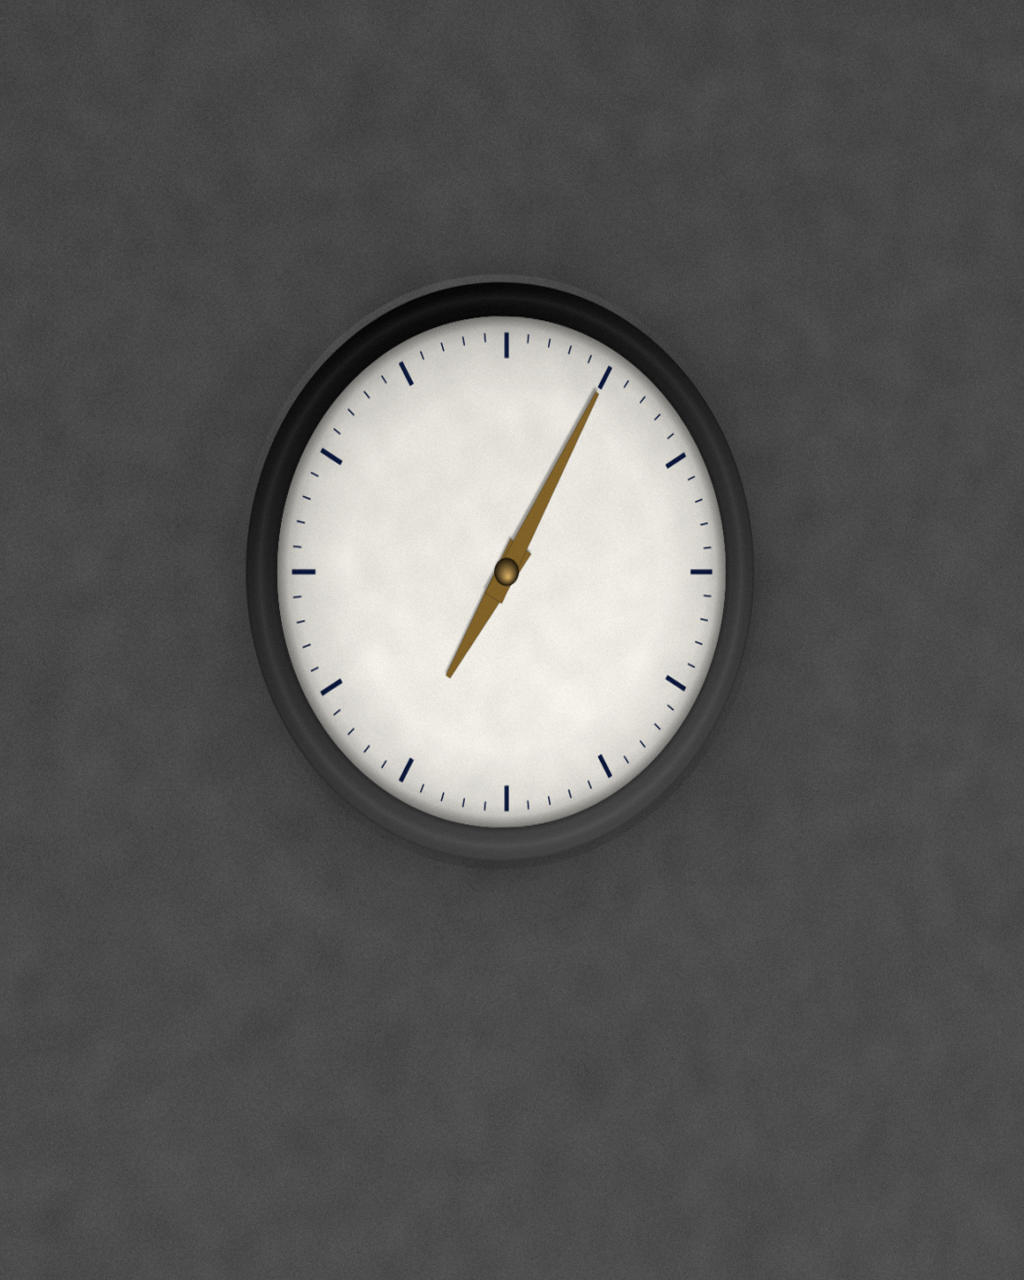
7:05
